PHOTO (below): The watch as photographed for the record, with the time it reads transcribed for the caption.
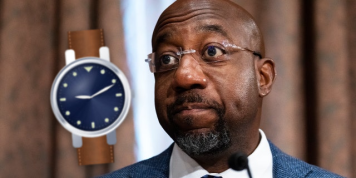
9:11
